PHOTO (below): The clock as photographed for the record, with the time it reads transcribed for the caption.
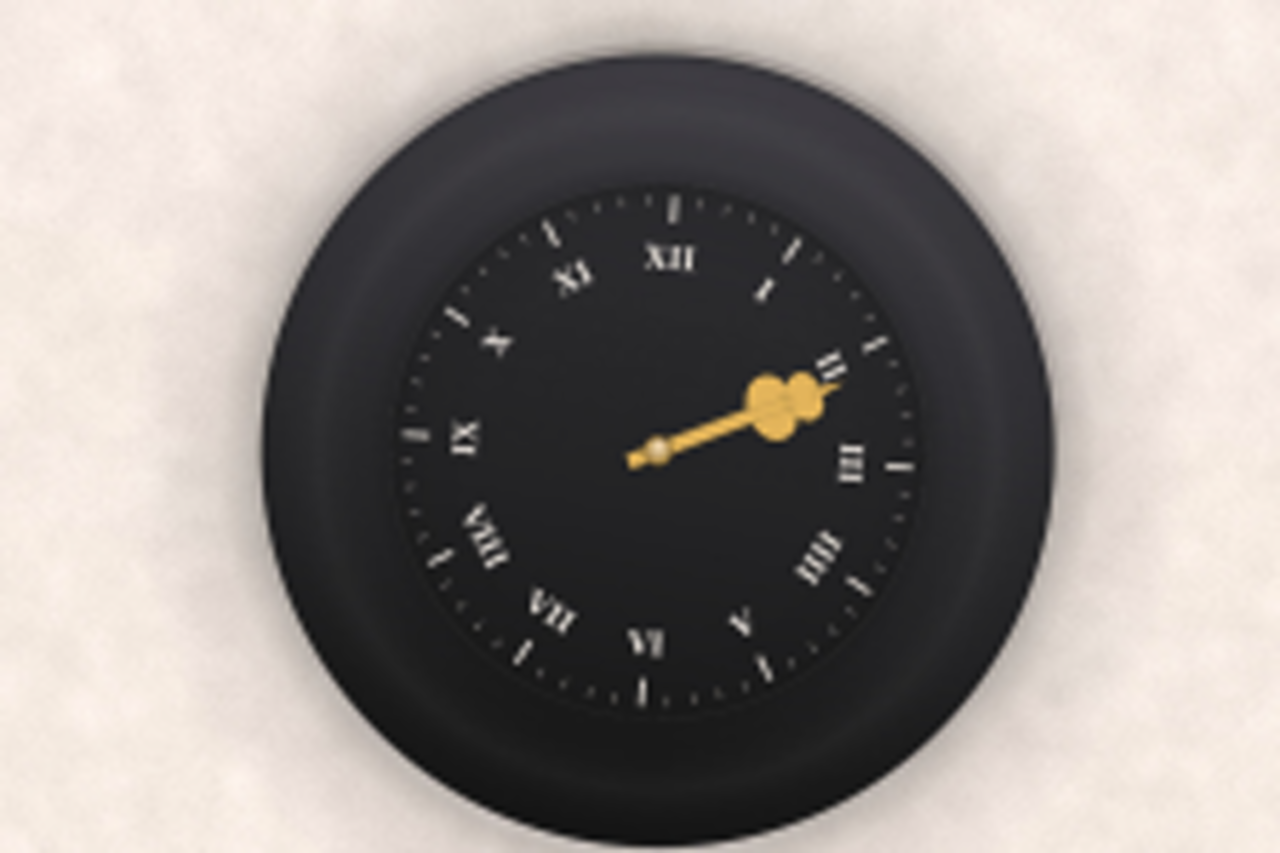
2:11
